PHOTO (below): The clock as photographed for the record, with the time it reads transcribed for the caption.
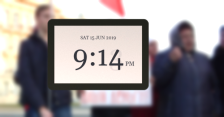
9:14
